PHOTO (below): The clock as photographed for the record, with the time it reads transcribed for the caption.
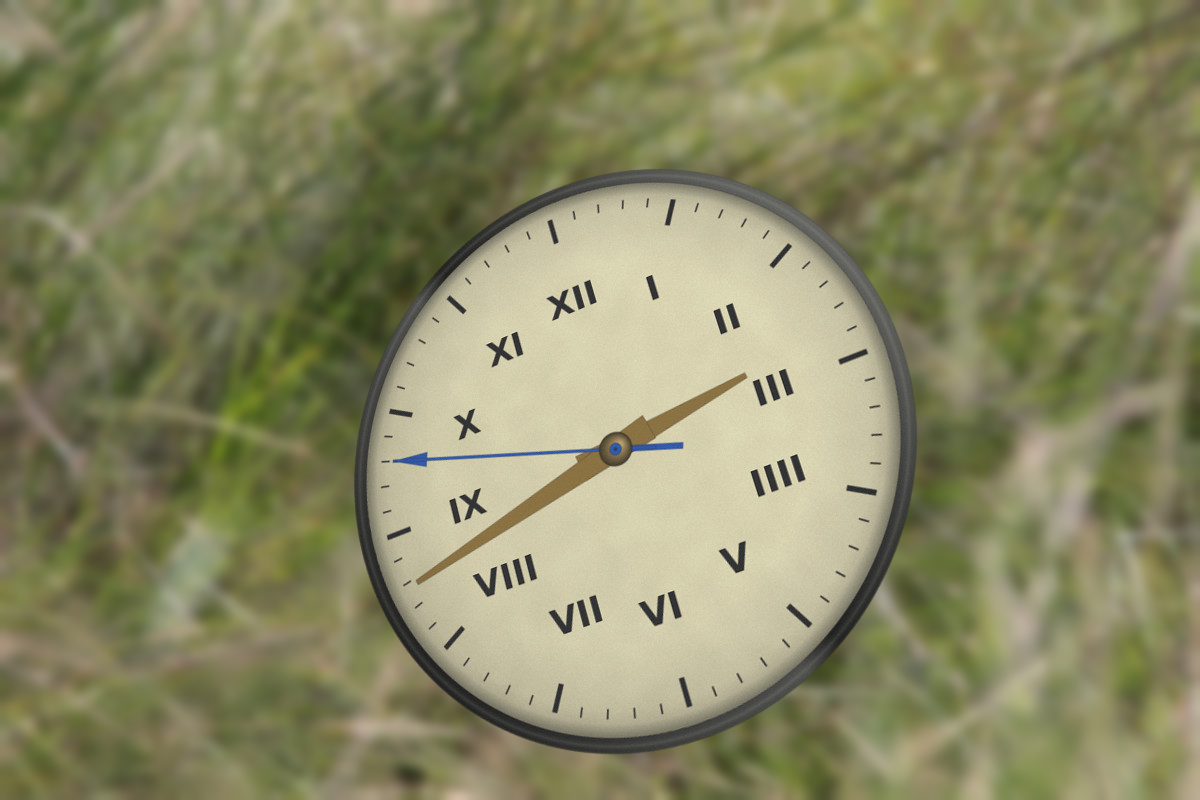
2:42:48
